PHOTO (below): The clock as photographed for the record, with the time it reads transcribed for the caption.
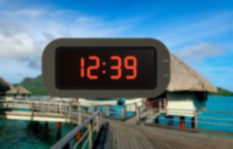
12:39
